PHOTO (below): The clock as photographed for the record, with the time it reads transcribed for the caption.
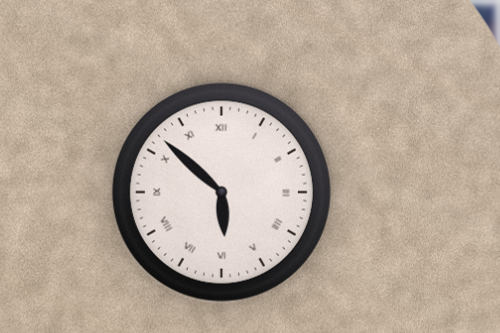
5:52
